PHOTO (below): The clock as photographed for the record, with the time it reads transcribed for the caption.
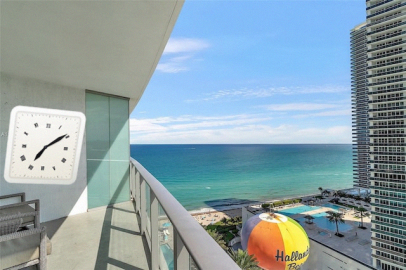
7:09
